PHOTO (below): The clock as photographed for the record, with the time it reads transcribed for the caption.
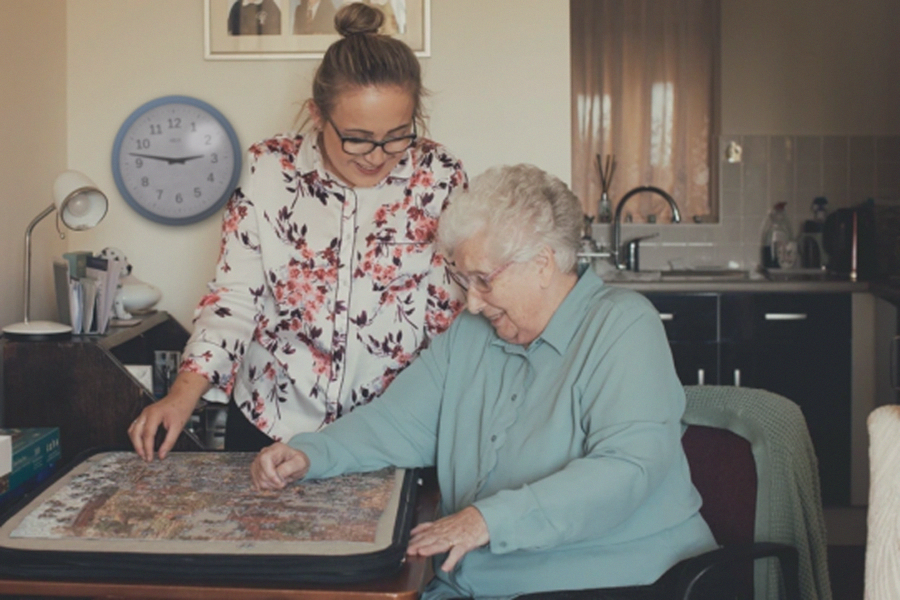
2:47
